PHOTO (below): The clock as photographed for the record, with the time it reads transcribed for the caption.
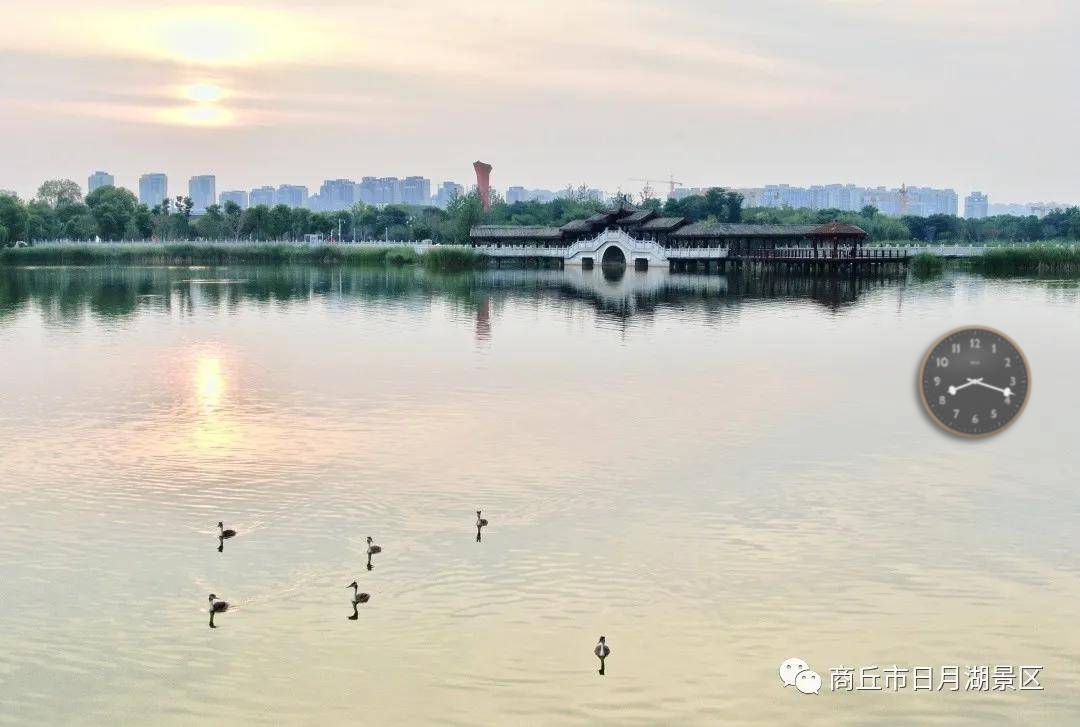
8:18
